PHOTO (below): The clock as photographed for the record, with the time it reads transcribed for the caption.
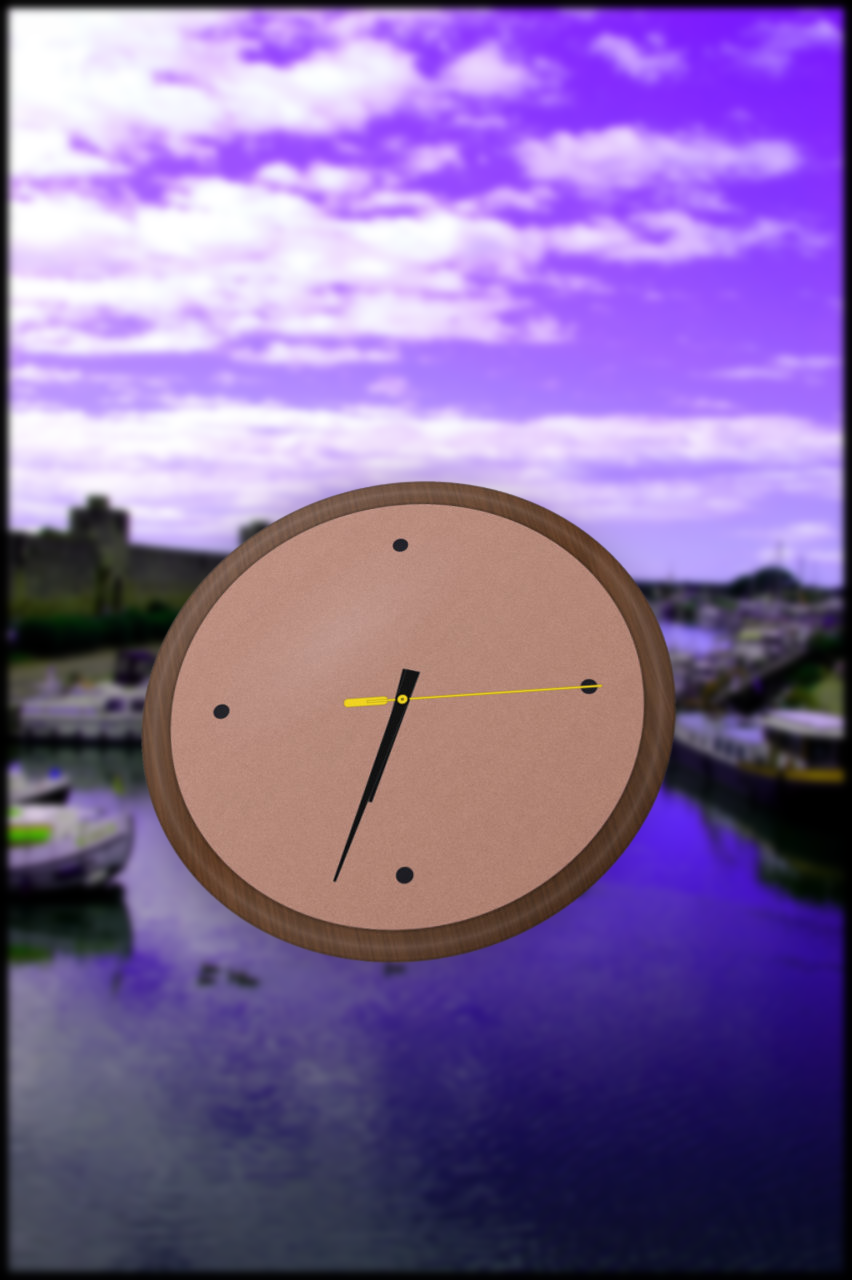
6:33:15
